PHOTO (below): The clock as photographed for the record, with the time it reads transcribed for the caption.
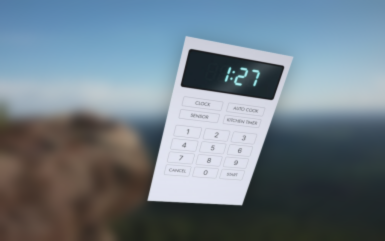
1:27
